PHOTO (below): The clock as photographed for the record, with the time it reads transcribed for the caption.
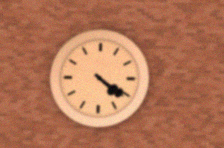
4:21
